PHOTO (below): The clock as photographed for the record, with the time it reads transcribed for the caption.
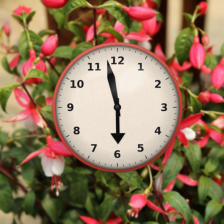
5:58
